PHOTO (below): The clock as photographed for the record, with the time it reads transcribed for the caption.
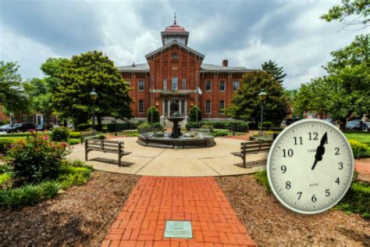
1:04
